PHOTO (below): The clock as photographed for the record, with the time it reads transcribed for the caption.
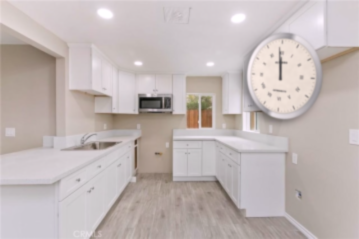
11:59
